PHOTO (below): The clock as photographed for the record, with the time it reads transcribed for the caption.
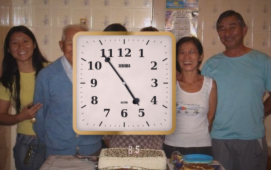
4:54
